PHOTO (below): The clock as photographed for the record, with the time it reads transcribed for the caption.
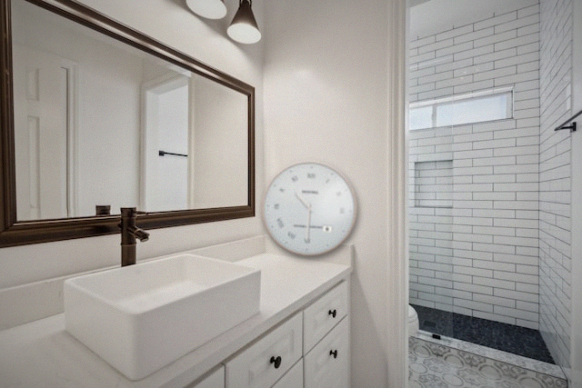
10:30
